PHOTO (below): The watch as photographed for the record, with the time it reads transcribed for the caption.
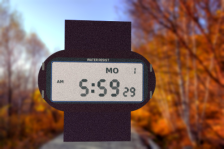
5:59:29
